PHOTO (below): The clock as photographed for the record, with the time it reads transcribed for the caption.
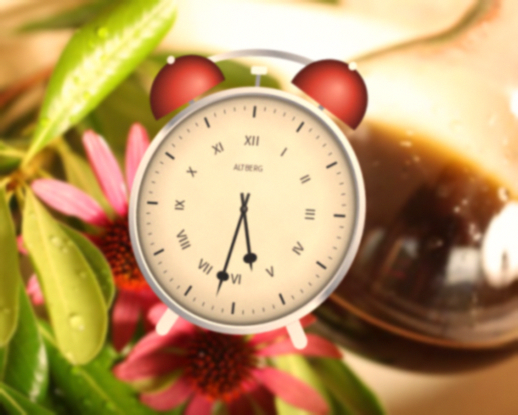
5:32
